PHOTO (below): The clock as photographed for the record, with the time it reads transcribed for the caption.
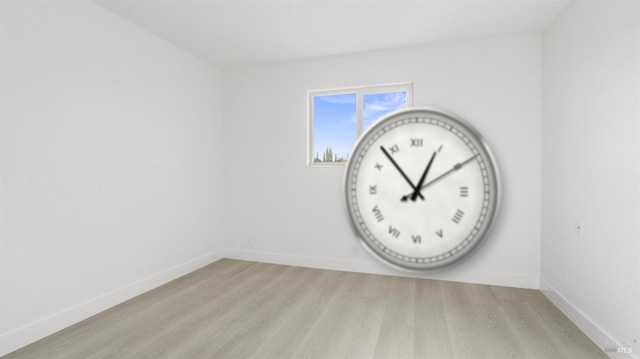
12:53:10
